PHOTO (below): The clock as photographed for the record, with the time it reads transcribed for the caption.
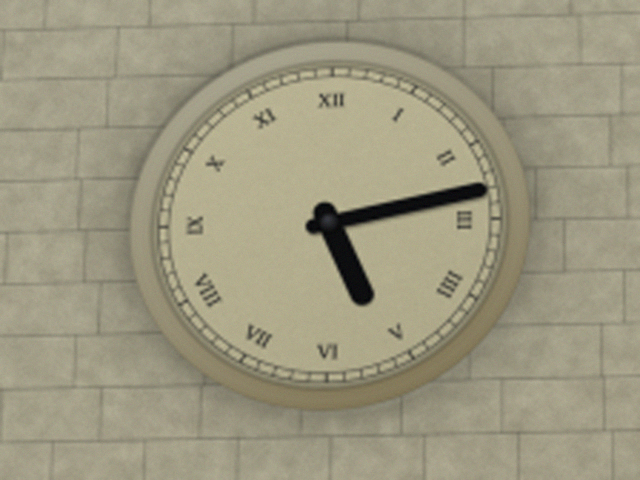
5:13
